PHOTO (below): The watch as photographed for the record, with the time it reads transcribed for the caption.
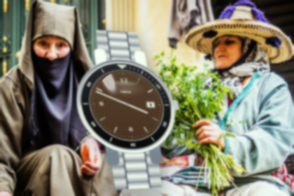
3:49
